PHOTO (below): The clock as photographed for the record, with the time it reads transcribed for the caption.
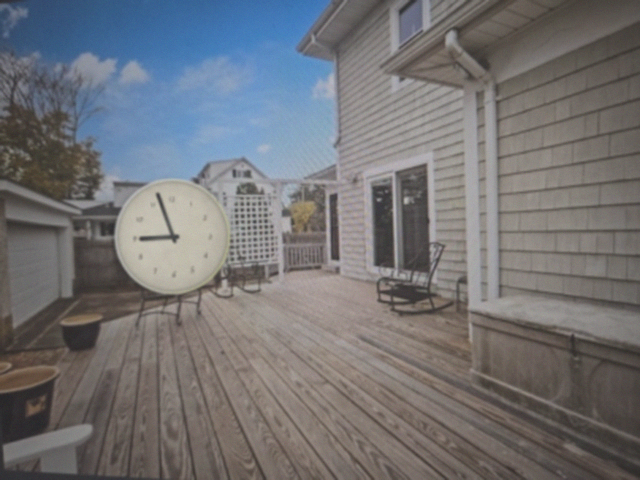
8:57
